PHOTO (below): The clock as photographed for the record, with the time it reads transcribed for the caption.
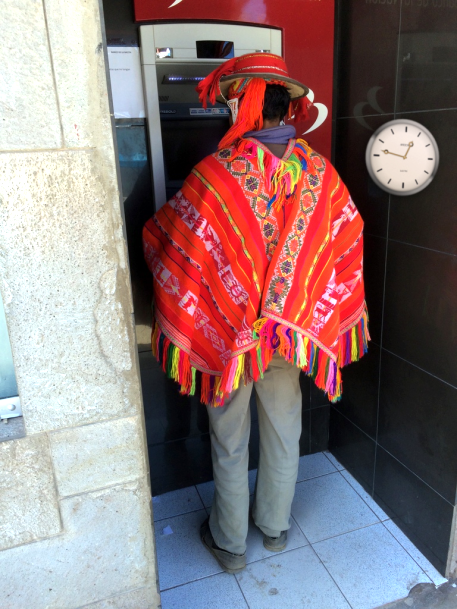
12:47
